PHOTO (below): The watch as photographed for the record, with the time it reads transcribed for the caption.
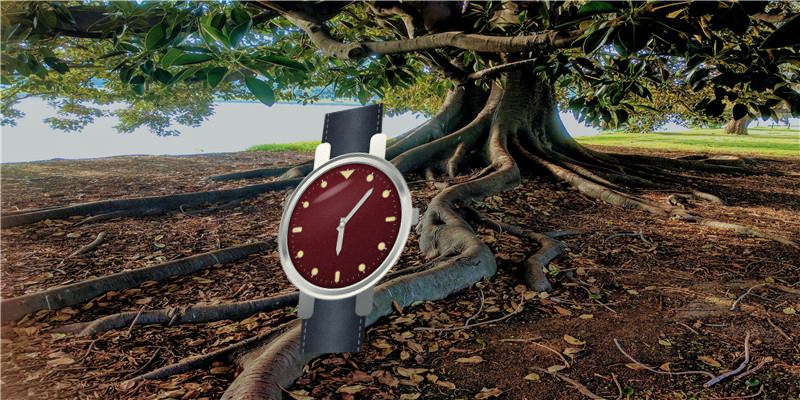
6:07
